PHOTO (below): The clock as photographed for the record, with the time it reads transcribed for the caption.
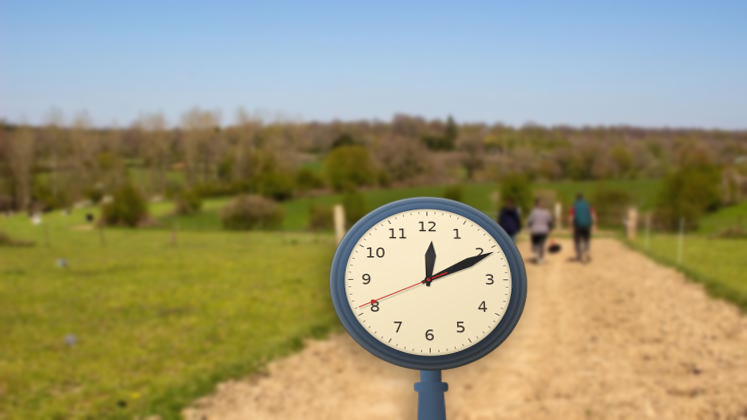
12:10:41
